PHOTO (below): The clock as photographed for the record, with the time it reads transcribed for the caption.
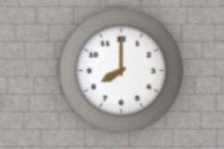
8:00
